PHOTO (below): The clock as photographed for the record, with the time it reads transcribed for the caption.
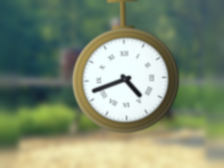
4:42
